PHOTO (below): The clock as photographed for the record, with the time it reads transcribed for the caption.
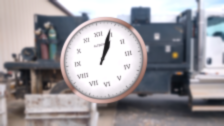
1:04
